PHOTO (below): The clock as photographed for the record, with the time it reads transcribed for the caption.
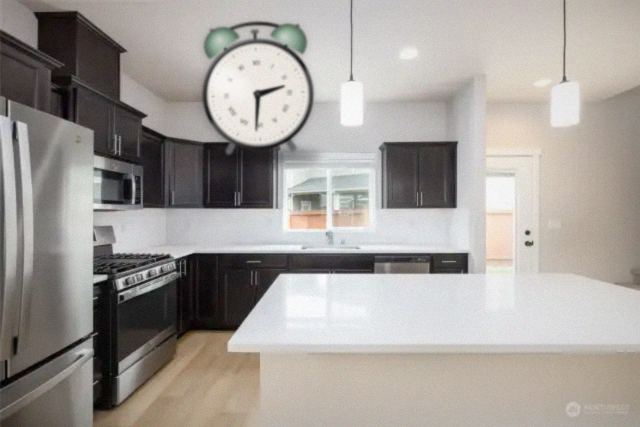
2:31
